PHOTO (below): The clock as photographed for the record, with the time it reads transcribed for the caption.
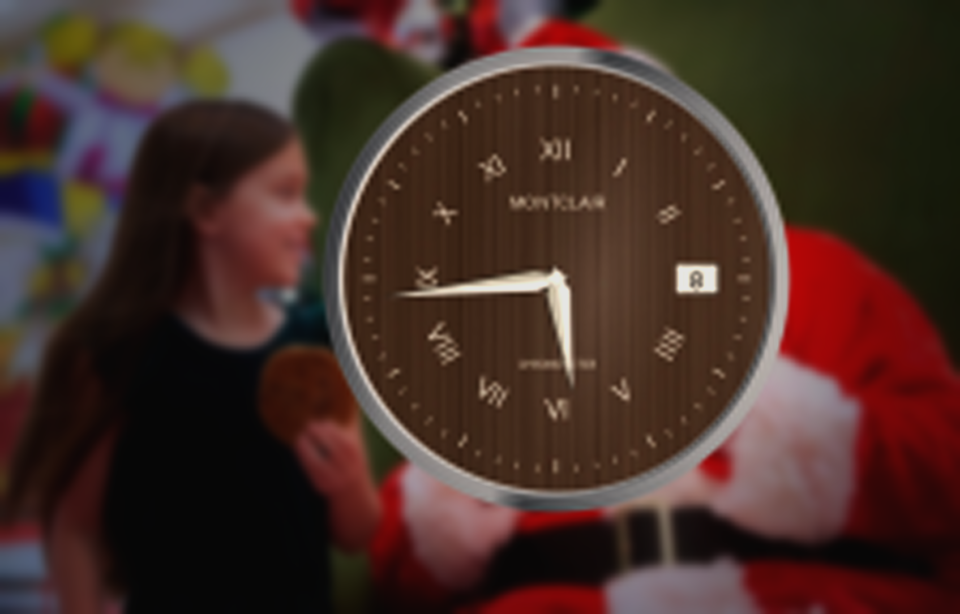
5:44
